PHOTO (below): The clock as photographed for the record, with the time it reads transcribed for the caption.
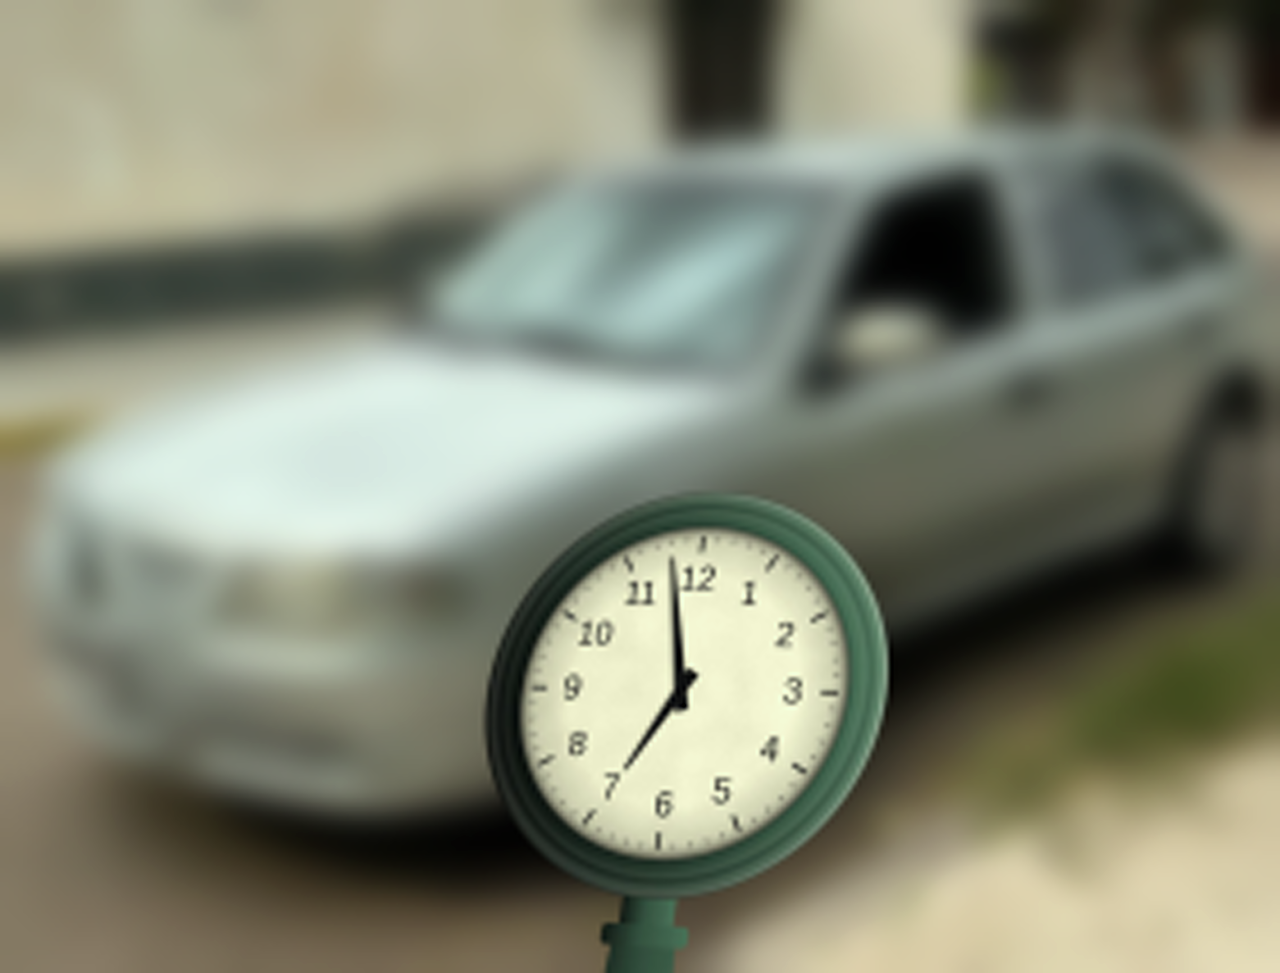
6:58
